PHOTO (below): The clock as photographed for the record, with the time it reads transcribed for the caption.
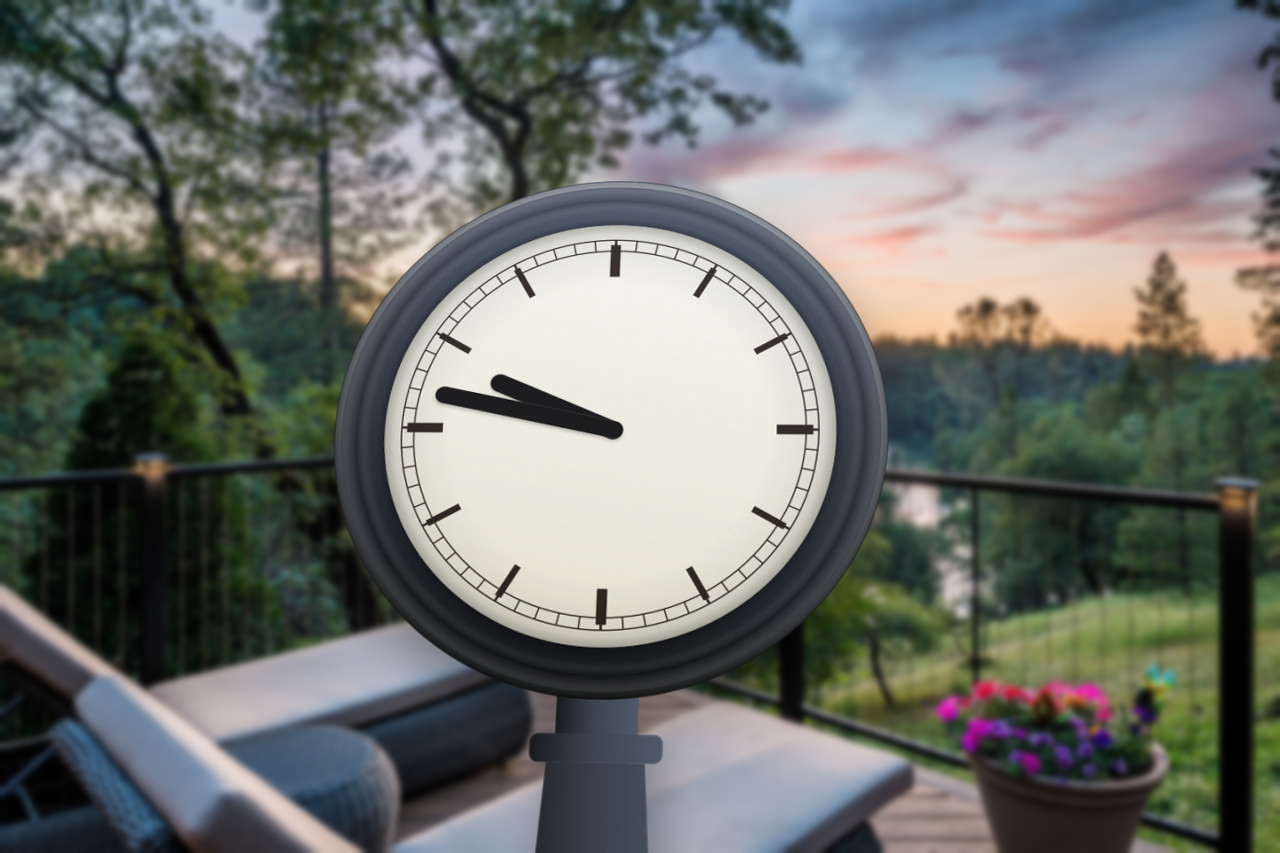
9:47
